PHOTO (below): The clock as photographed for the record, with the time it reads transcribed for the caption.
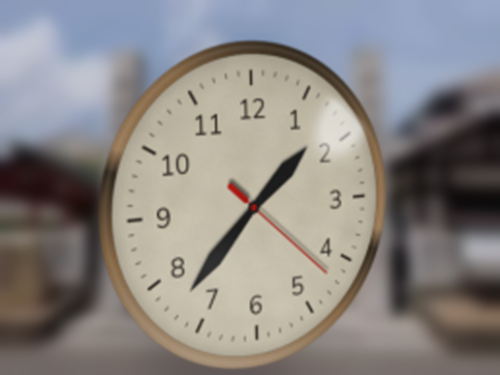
1:37:22
